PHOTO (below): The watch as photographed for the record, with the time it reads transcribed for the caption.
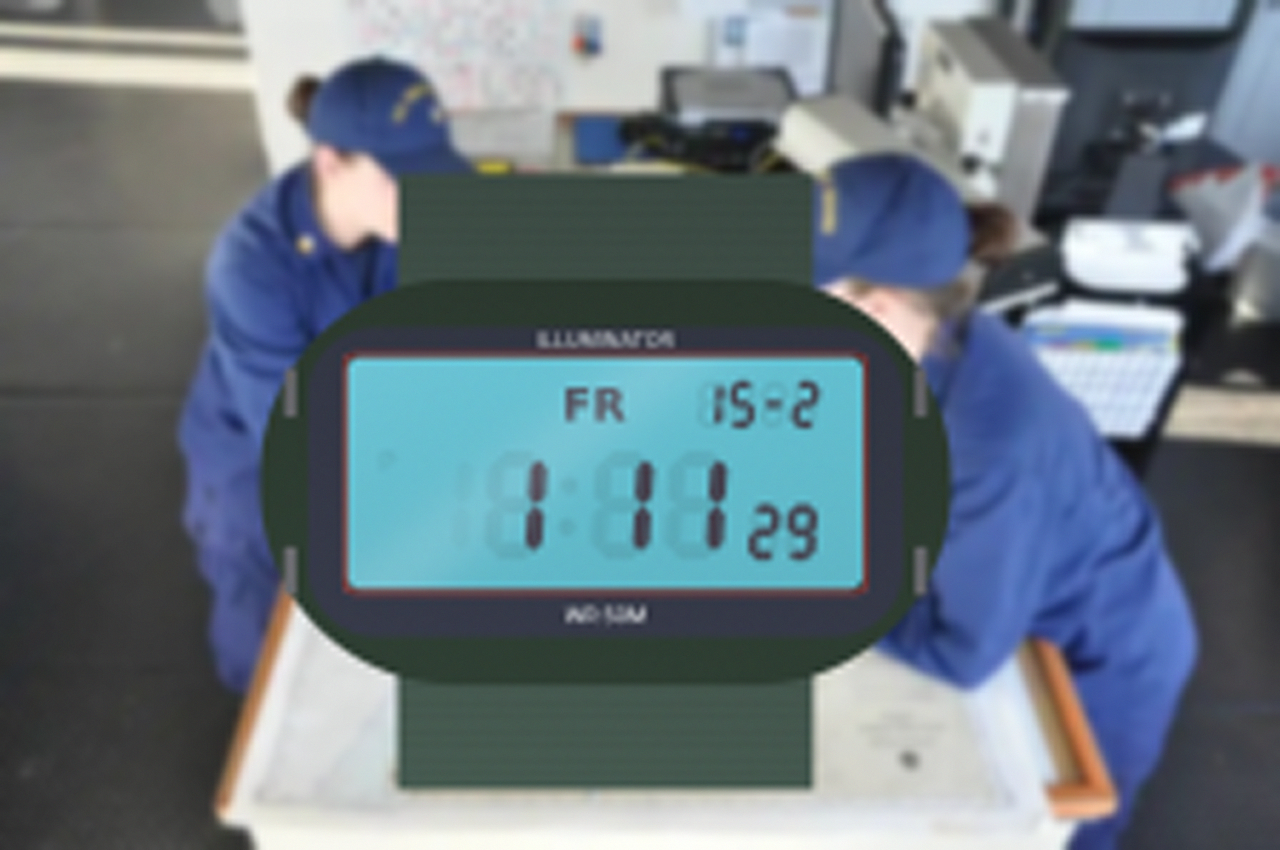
1:11:29
